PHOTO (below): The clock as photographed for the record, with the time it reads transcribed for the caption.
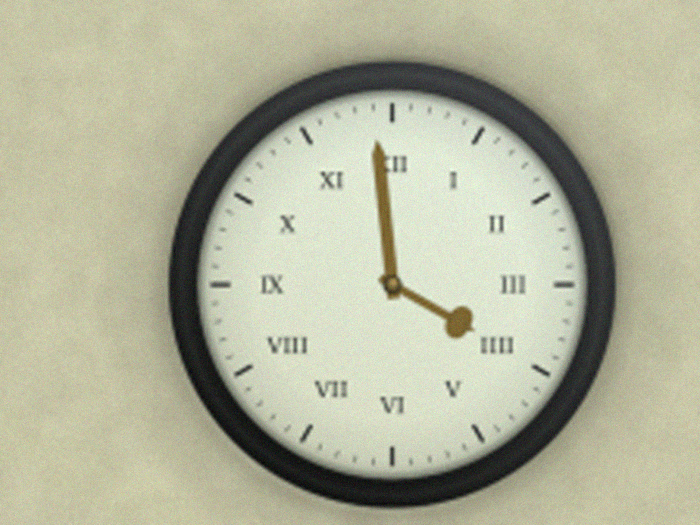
3:59
